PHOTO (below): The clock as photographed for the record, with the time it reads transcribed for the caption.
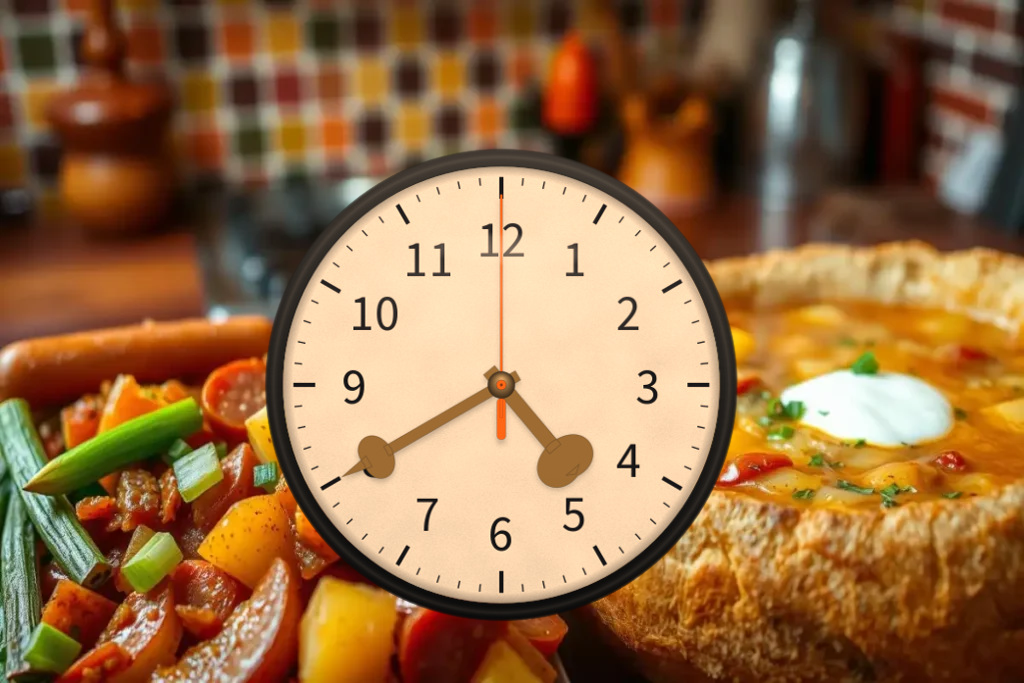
4:40:00
